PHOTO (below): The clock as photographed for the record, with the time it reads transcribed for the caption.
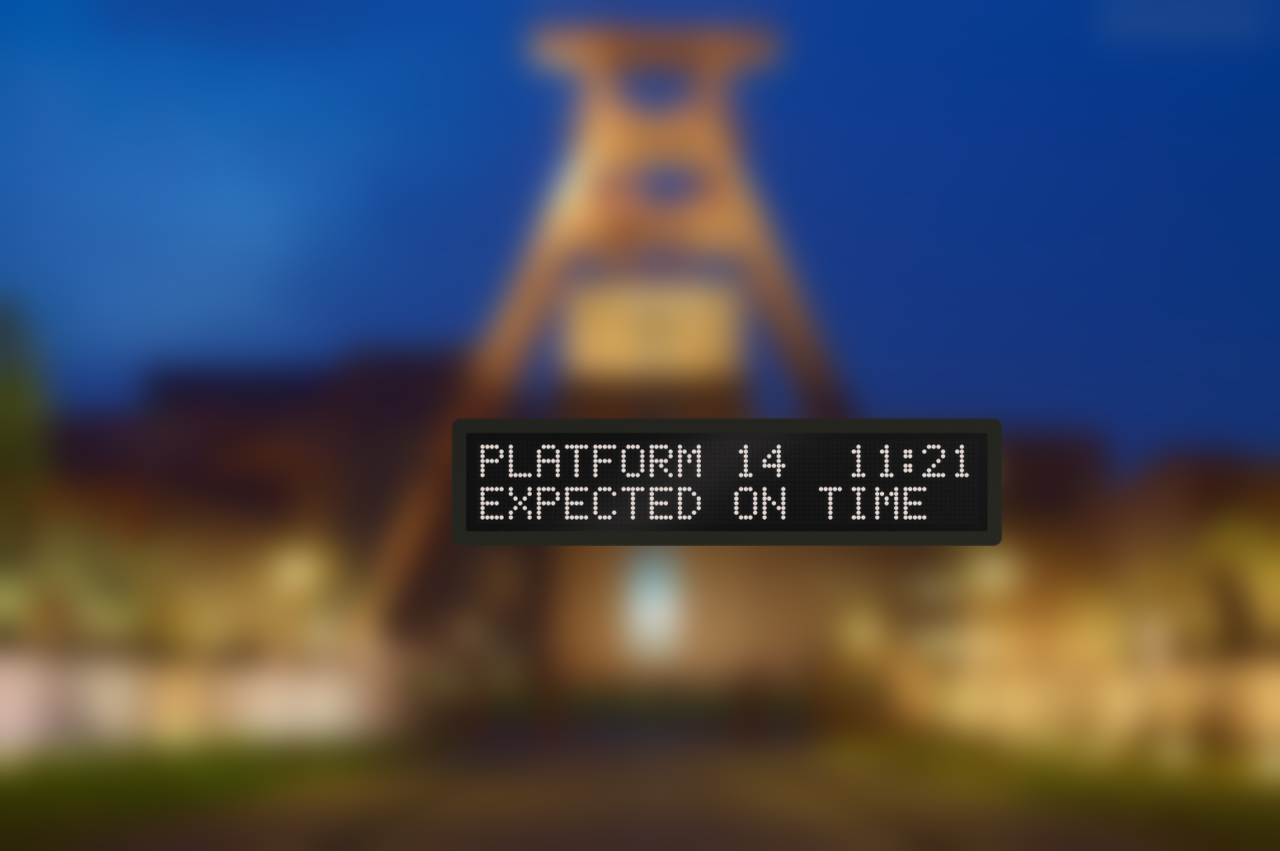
11:21
